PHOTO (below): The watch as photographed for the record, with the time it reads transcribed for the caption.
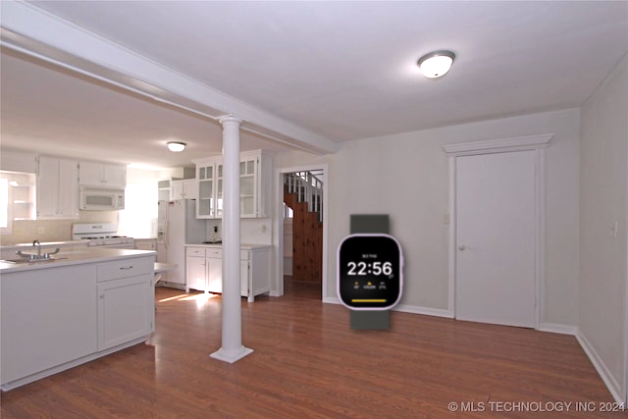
22:56
